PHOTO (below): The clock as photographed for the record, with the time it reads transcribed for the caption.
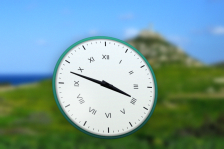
3:48
